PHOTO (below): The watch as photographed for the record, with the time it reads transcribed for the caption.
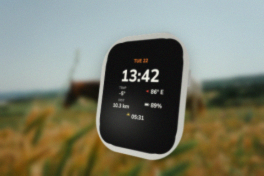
13:42
